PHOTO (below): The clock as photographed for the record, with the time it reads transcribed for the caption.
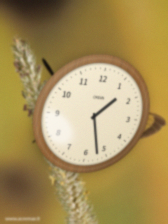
1:27
